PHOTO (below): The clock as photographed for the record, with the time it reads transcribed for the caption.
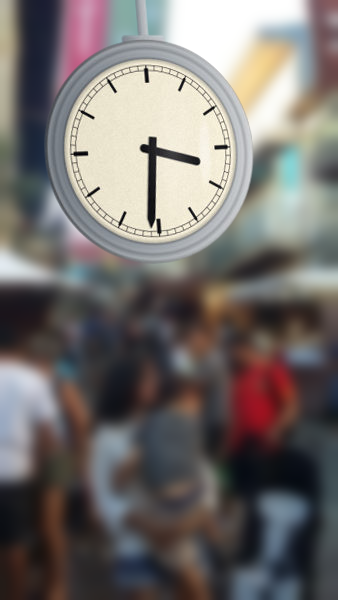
3:31
